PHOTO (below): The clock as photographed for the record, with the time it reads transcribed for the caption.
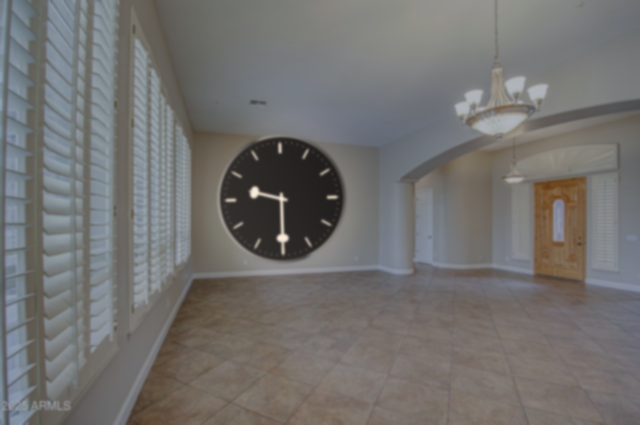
9:30
